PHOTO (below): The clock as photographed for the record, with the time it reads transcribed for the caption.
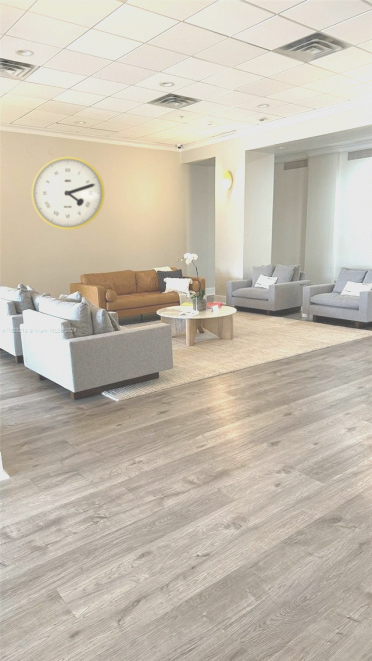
4:12
